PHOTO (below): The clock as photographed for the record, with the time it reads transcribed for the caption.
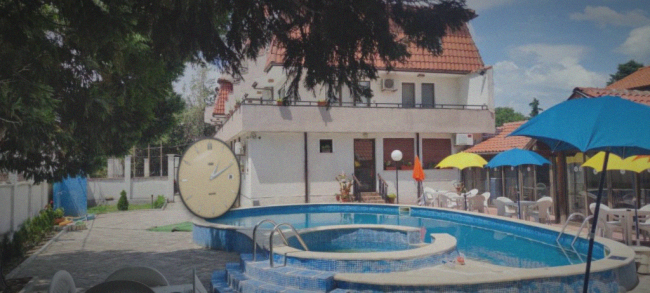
1:11
